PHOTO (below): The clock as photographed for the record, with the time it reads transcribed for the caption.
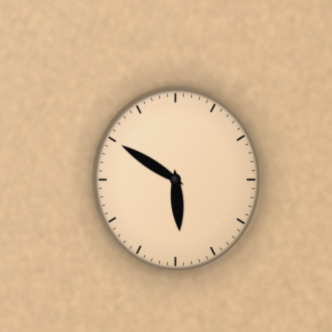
5:50
